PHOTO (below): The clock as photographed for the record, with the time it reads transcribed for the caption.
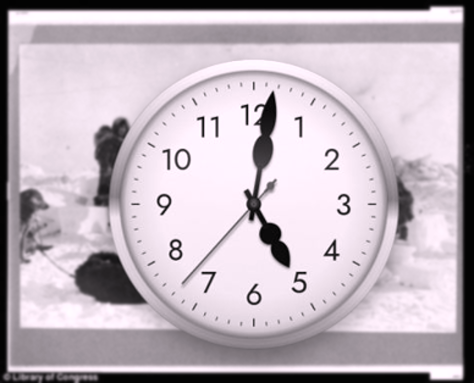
5:01:37
